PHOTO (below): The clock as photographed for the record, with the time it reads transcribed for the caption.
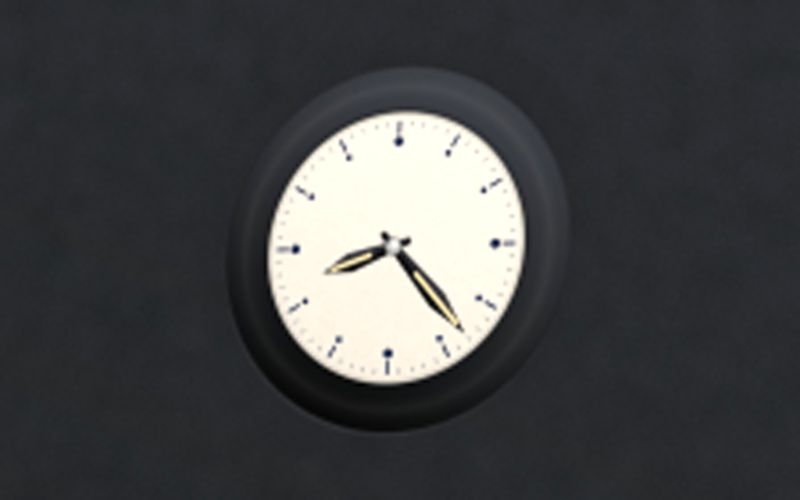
8:23
